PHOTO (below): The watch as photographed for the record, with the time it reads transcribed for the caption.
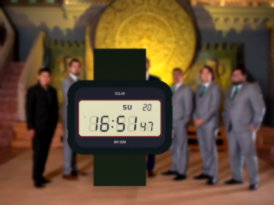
16:51:47
